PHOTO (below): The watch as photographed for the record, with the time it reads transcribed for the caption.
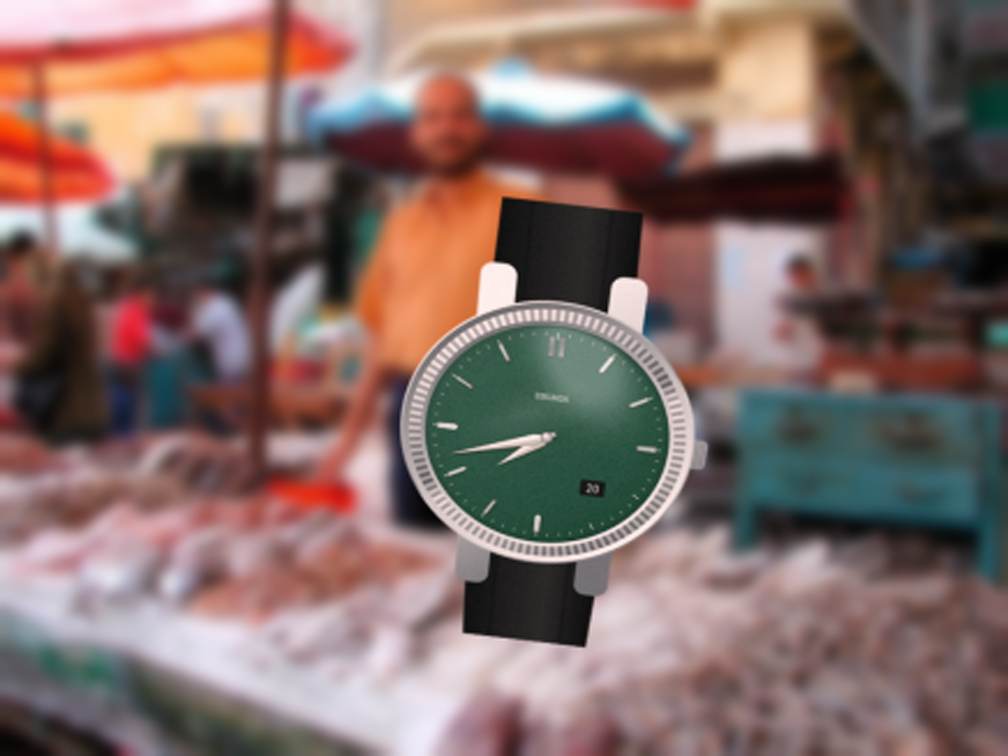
7:42
